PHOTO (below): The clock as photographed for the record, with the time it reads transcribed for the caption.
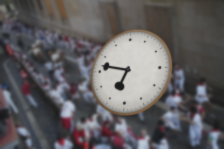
6:47
